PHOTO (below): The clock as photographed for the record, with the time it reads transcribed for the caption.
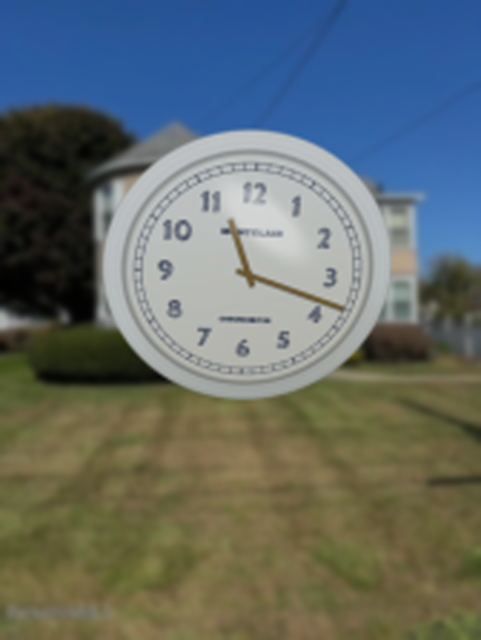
11:18
